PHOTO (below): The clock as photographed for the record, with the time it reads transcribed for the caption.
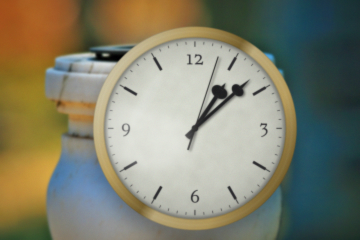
1:08:03
